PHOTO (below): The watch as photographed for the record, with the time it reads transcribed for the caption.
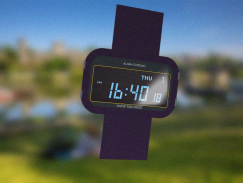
16:40:18
